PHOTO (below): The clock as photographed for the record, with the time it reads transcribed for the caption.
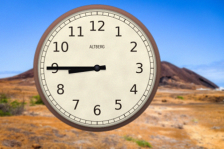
8:45
